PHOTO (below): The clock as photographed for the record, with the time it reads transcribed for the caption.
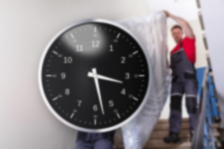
3:28
